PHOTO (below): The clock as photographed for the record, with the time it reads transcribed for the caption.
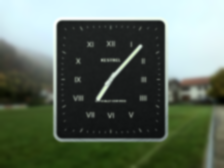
7:07
